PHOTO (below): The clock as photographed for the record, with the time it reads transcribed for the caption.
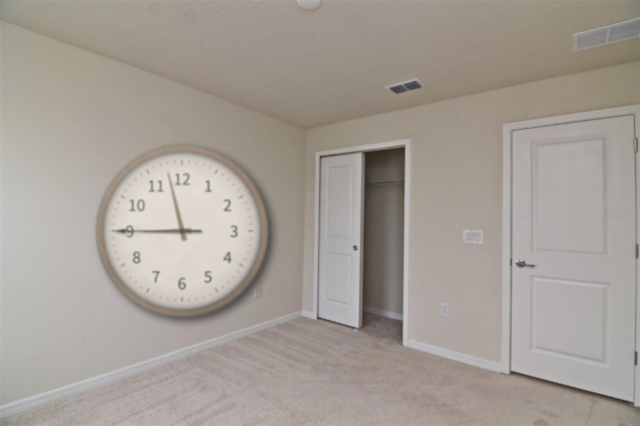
8:57:45
